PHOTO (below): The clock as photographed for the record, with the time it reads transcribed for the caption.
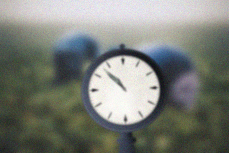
10:53
